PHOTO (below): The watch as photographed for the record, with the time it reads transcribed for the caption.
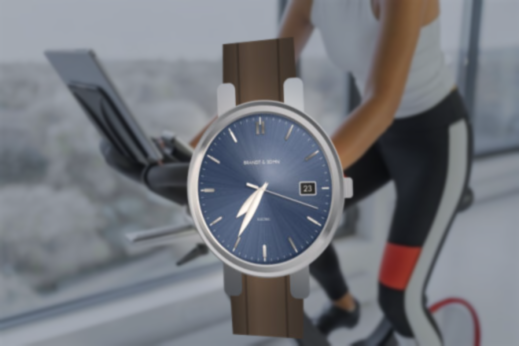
7:35:18
